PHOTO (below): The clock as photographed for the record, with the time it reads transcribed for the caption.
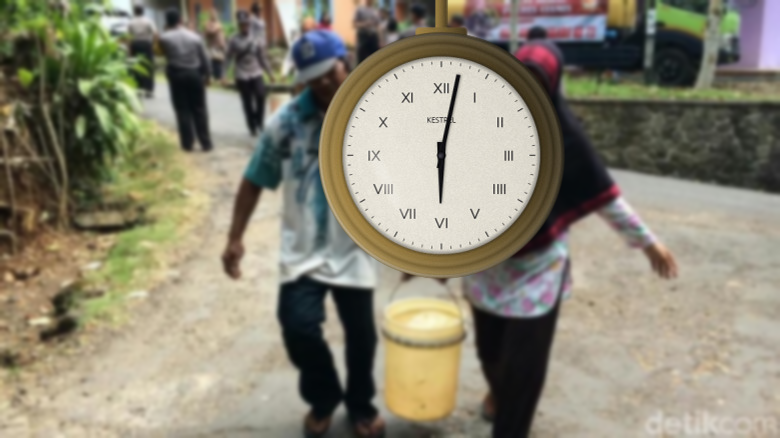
6:02
